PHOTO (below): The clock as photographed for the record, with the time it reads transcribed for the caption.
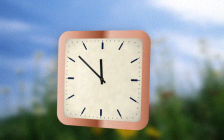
11:52
